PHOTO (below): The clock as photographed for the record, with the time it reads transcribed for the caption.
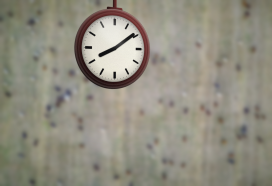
8:09
